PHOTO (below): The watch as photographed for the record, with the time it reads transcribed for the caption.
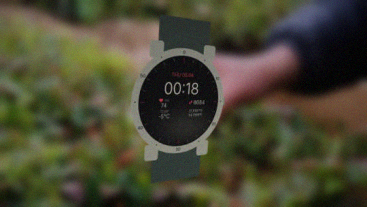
0:18
